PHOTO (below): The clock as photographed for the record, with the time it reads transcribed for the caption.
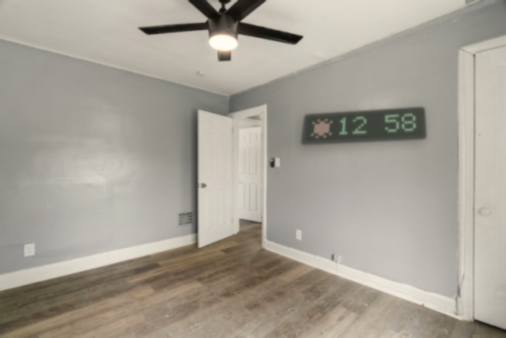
12:58
